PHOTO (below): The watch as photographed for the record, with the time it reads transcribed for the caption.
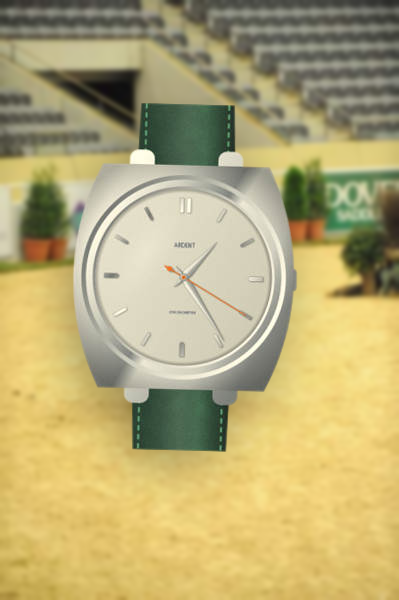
1:24:20
